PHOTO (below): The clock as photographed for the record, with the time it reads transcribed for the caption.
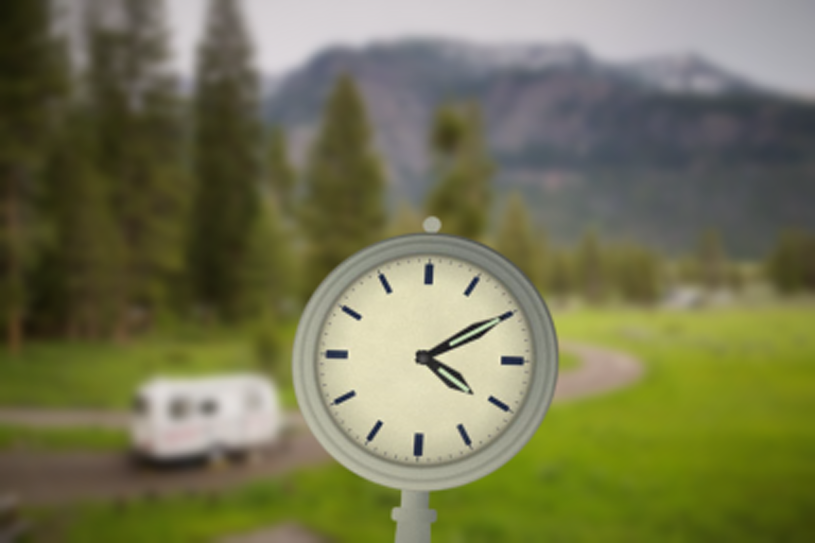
4:10
